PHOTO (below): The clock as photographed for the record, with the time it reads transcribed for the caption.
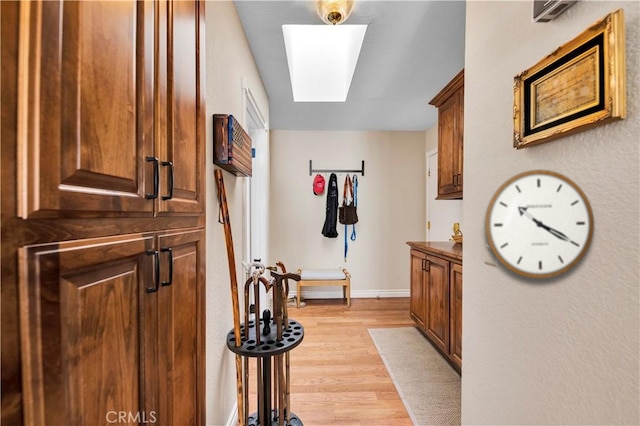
10:20
